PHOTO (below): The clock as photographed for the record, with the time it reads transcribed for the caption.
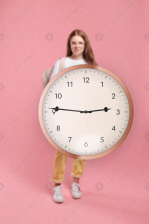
2:46
